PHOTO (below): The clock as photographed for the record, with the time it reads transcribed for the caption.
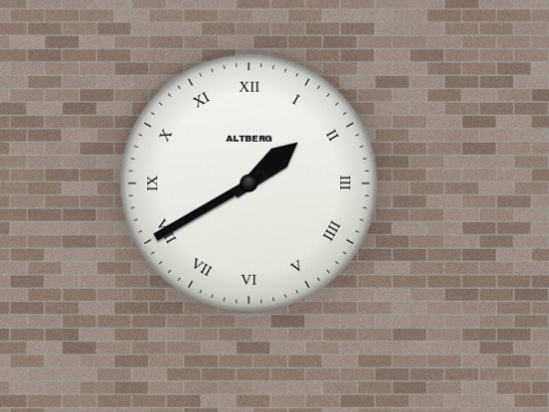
1:40
